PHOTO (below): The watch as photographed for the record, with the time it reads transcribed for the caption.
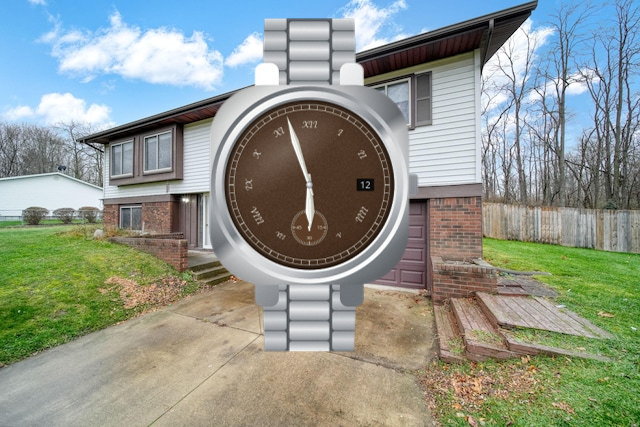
5:57
